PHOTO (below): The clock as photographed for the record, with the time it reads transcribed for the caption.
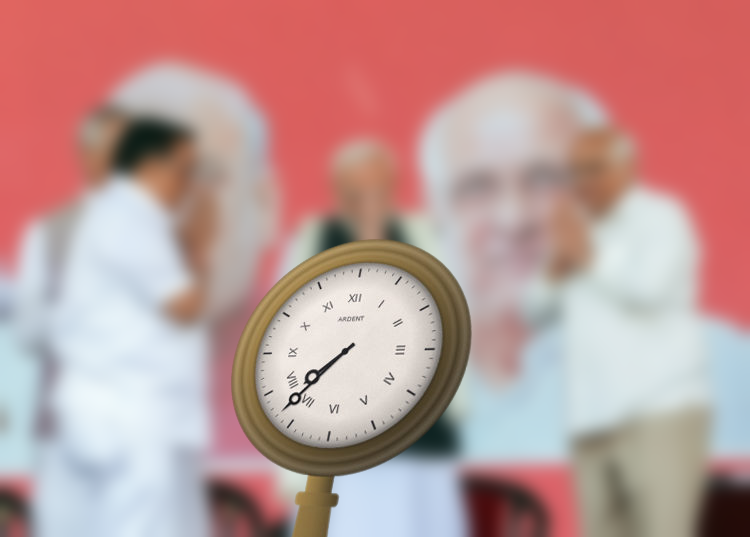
7:37
